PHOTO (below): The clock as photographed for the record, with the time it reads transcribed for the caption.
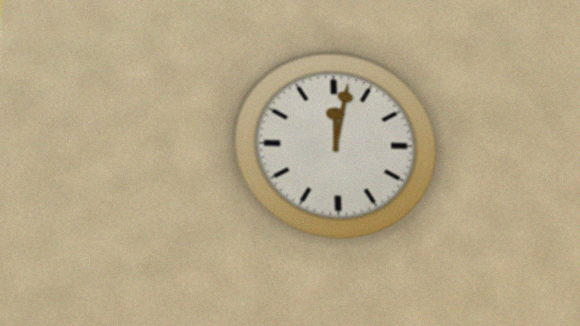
12:02
